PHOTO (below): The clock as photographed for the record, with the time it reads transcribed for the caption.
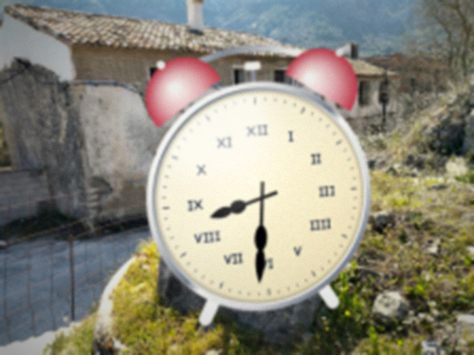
8:31
